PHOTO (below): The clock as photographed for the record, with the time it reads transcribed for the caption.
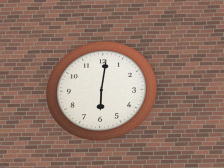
6:01
